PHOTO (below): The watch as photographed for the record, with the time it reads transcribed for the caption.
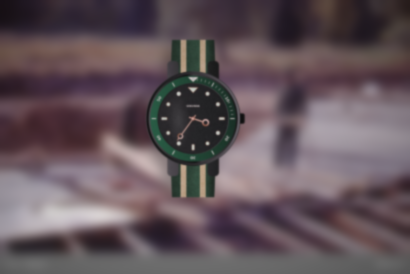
3:36
